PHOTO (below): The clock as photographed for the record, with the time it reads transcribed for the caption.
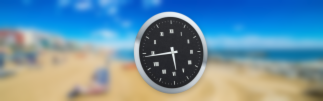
5:44
